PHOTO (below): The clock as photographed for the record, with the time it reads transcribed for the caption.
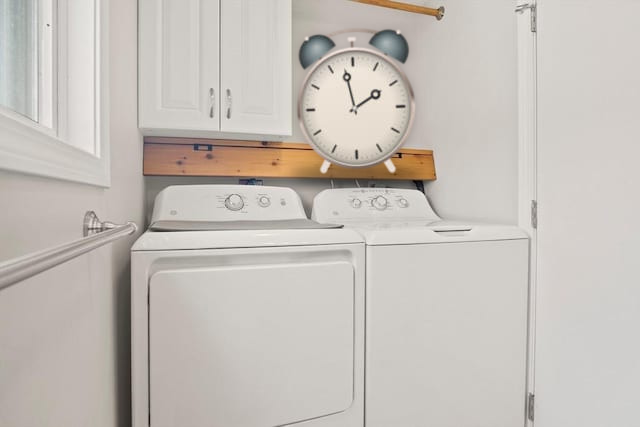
1:58
